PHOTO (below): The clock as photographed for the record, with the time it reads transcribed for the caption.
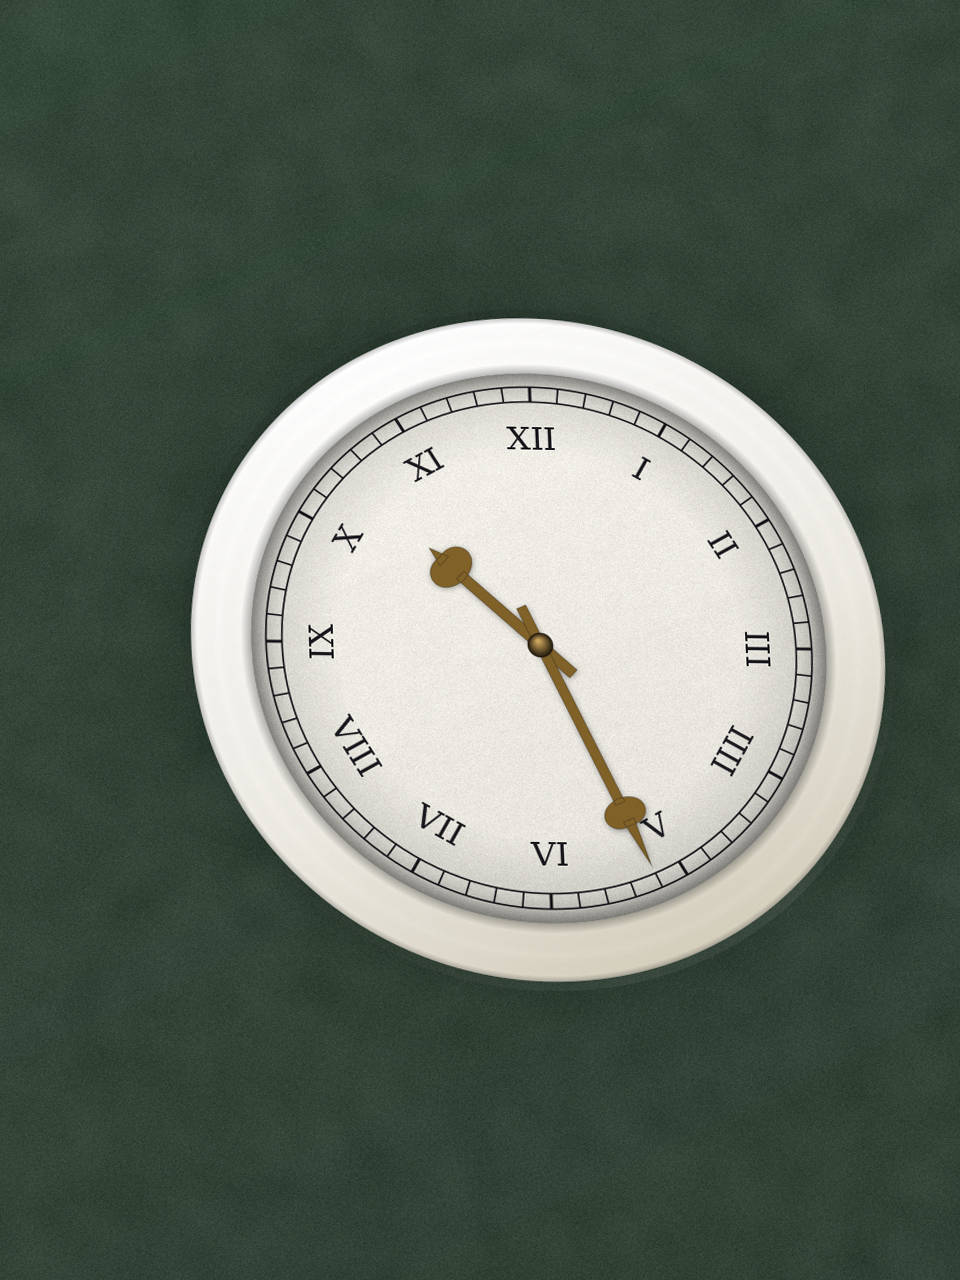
10:26
